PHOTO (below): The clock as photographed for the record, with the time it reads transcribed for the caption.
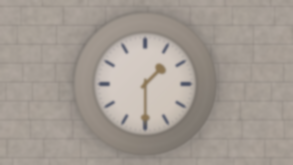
1:30
